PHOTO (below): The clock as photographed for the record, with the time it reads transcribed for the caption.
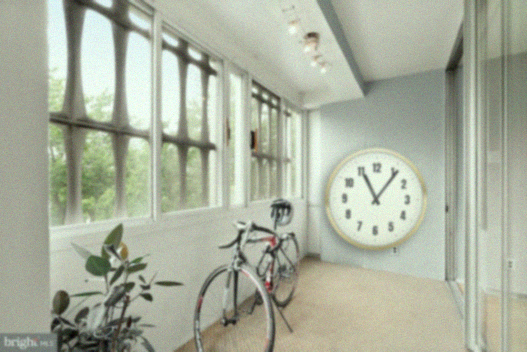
11:06
